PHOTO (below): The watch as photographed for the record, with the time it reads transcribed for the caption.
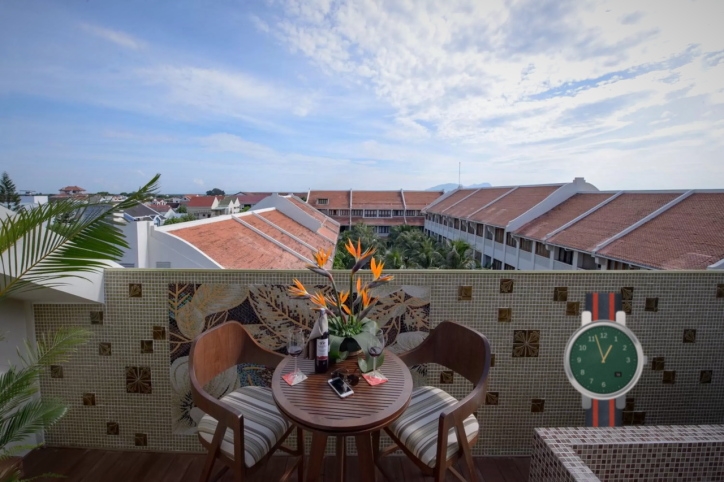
12:57
